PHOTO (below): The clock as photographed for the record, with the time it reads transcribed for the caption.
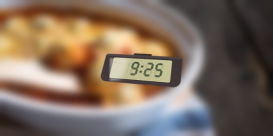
9:25
